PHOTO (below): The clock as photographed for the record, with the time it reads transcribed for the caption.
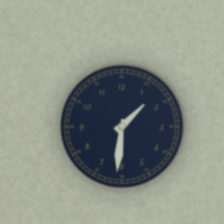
1:31
